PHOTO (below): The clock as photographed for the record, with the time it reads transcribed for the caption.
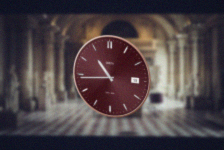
10:44
